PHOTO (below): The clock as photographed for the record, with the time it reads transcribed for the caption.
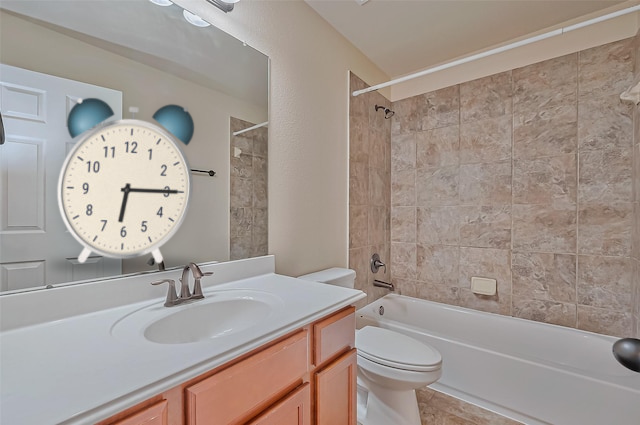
6:15
